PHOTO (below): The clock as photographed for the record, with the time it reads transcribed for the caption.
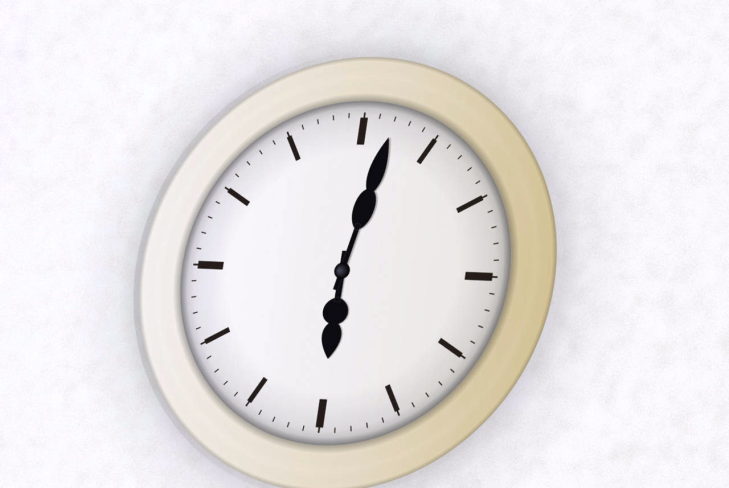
6:02
